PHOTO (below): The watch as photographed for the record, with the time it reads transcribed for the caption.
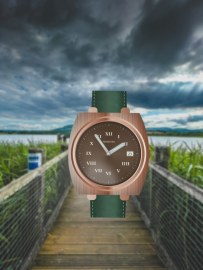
1:54
